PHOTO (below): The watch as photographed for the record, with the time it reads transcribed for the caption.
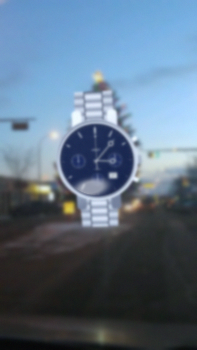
3:07
